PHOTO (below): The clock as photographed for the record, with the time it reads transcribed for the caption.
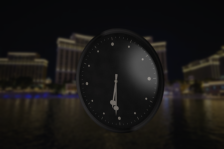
6:31
